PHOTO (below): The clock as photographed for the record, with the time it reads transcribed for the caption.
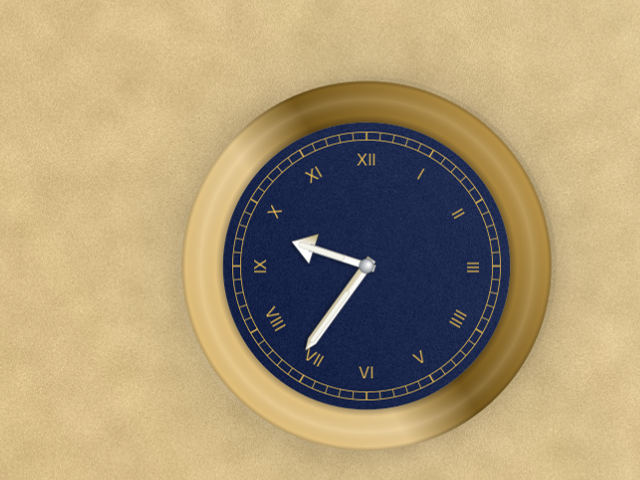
9:36
